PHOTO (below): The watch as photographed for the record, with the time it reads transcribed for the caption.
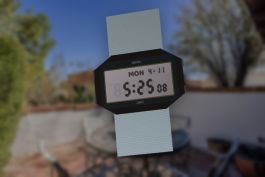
5:25:08
